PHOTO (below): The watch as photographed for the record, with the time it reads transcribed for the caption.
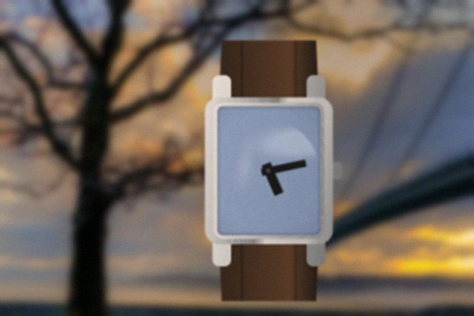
5:13
